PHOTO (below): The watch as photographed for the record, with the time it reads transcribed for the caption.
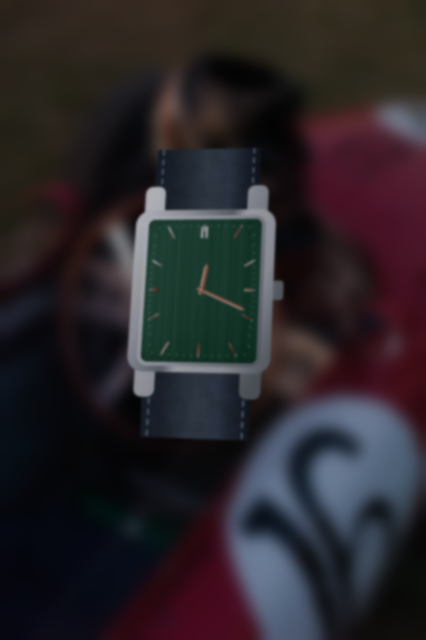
12:19
